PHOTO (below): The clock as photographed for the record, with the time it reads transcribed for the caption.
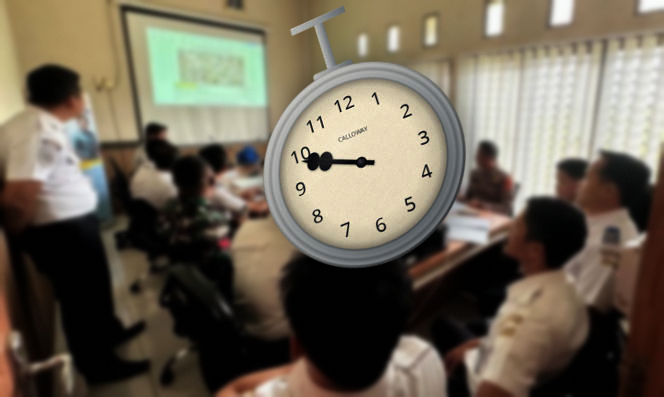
9:49
